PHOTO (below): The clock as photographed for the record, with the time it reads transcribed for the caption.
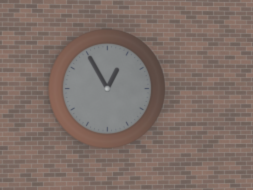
12:55
